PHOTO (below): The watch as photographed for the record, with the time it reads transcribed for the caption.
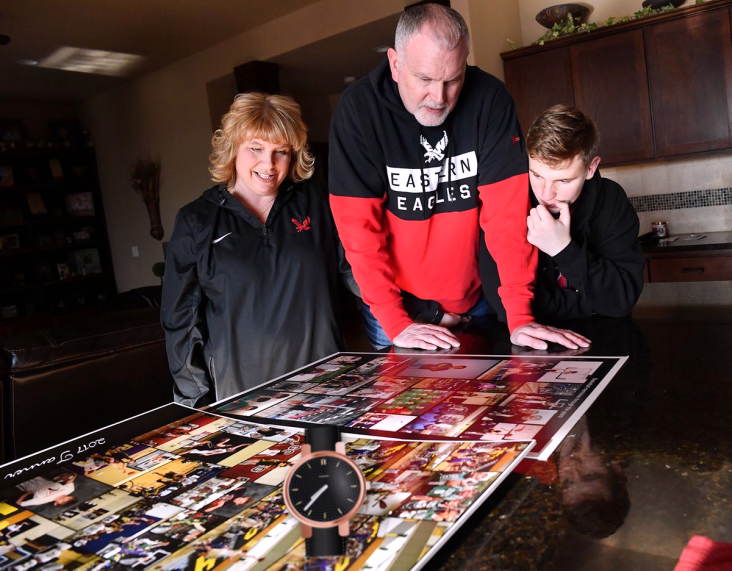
7:37
